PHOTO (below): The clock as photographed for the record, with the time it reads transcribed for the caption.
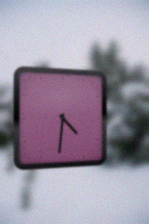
4:31
